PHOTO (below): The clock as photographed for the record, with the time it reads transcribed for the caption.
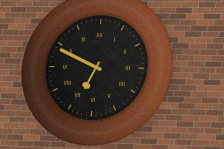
6:49
